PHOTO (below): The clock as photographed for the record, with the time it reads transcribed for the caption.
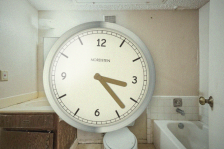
3:23
